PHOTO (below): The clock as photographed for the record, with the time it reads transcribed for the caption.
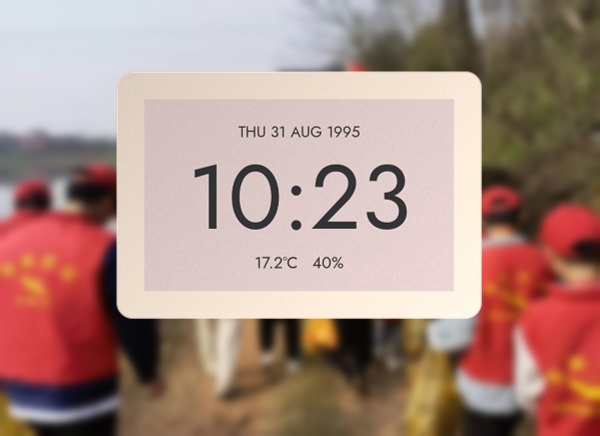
10:23
